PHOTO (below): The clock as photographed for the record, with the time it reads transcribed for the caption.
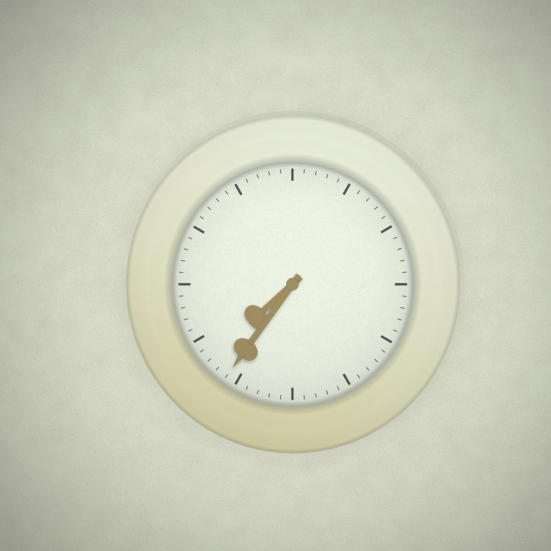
7:36
